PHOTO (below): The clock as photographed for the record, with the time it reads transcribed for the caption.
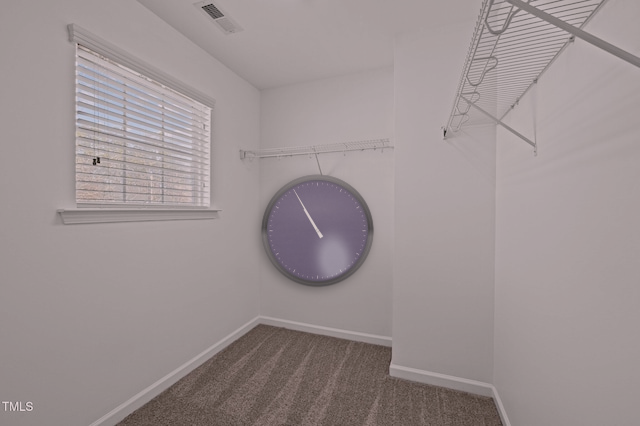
10:55
